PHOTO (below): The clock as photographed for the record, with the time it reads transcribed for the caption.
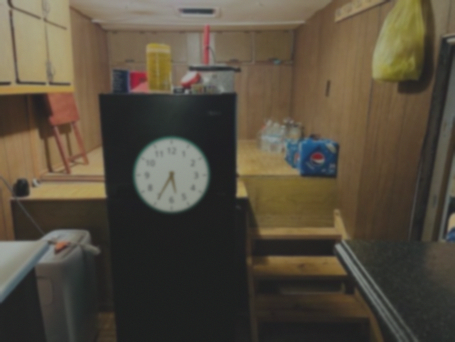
5:35
